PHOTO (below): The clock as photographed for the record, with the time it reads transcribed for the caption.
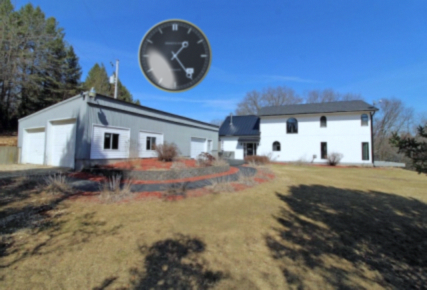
1:24
